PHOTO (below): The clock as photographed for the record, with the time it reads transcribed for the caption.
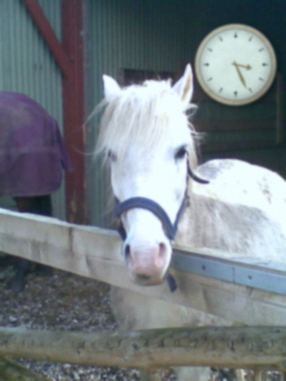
3:26
